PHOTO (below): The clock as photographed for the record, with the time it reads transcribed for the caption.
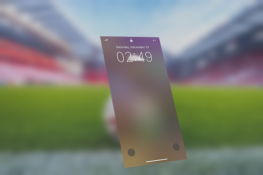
2:49
